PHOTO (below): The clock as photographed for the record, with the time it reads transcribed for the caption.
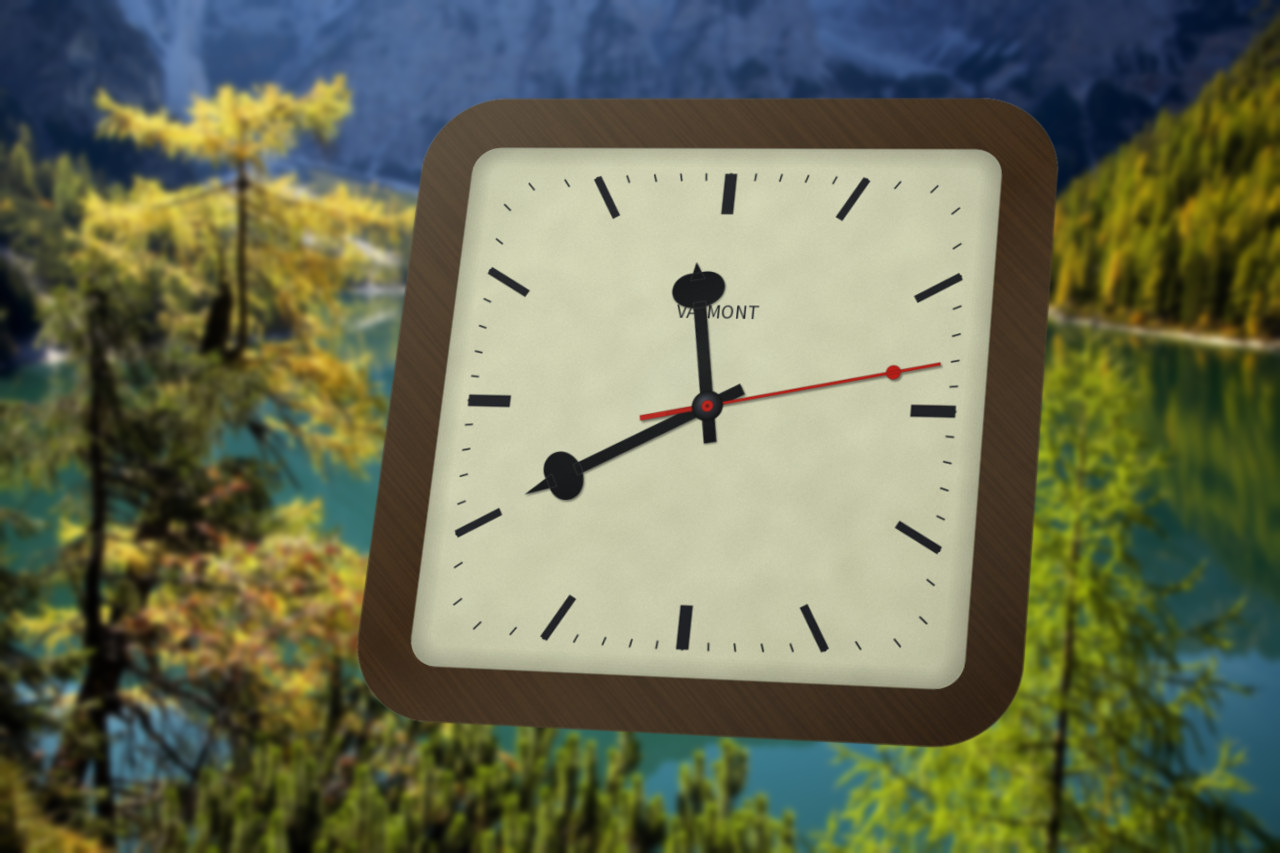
11:40:13
